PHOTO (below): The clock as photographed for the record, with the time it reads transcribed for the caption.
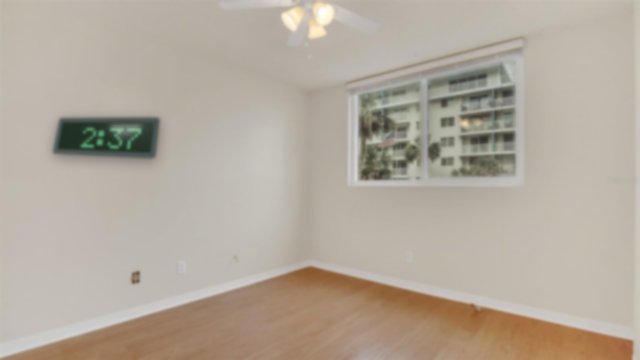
2:37
